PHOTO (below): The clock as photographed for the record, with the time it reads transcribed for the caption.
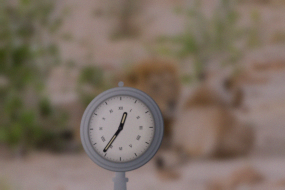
12:36
